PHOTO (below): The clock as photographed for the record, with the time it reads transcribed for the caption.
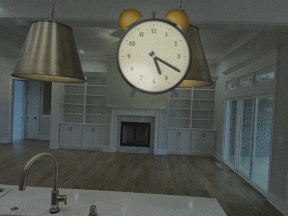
5:20
